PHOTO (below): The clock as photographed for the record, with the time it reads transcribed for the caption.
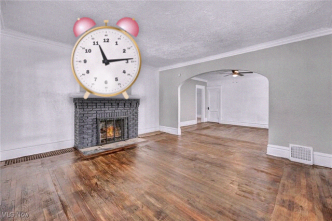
11:14
